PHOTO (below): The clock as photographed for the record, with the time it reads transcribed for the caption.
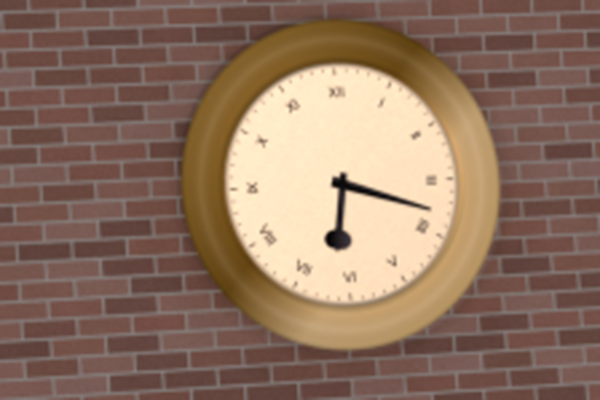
6:18
